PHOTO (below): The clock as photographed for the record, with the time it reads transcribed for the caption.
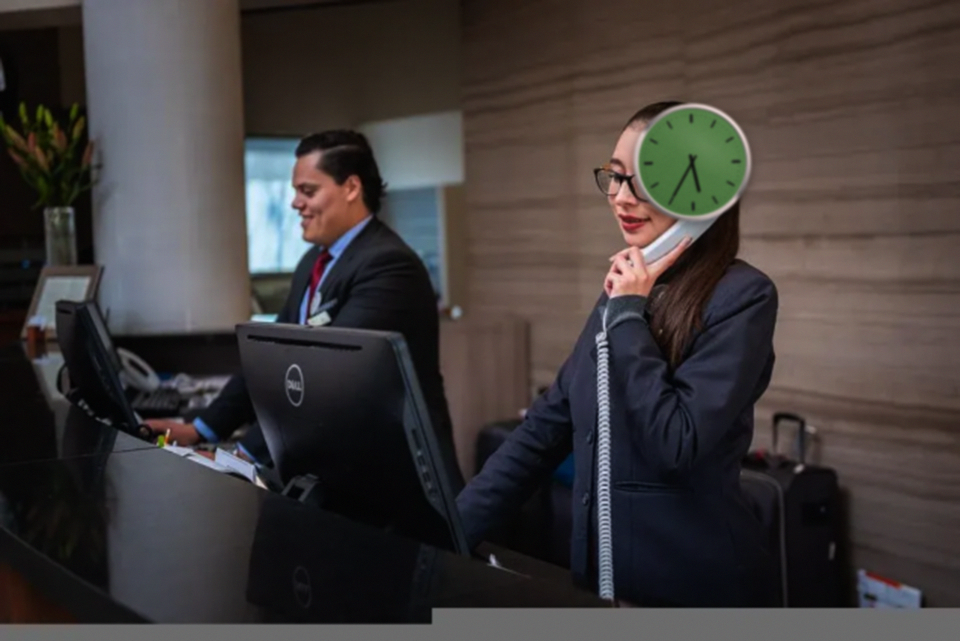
5:35
